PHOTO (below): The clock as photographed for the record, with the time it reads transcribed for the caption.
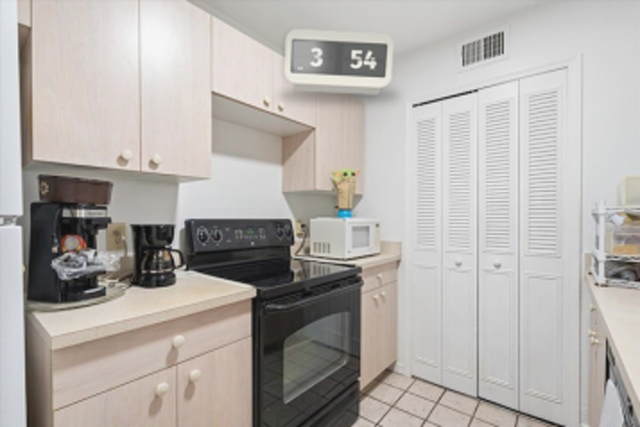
3:54
